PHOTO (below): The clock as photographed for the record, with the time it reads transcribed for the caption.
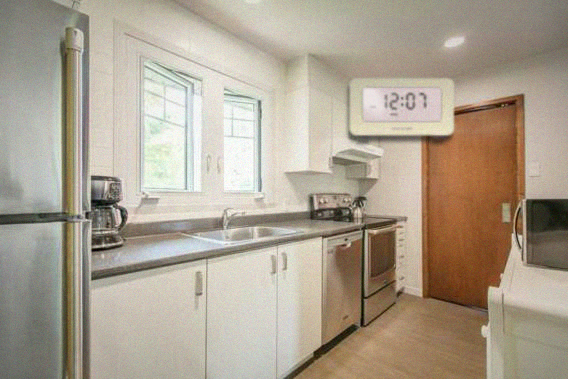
12:07
